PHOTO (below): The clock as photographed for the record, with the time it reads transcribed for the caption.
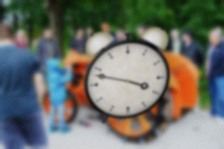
3:48
